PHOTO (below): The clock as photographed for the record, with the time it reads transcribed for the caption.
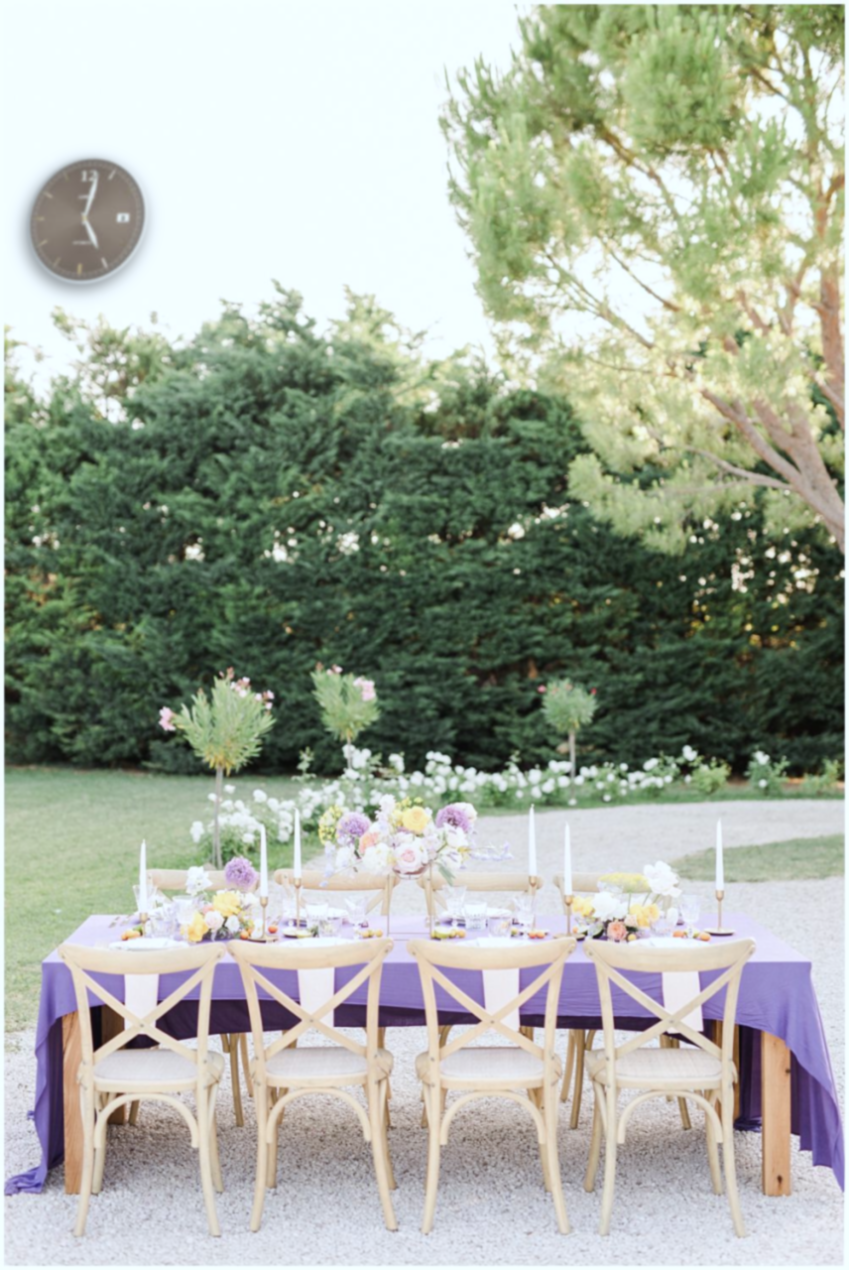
5:02
